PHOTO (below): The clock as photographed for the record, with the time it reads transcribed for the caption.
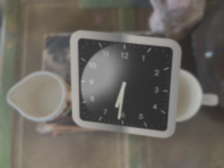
6:31
